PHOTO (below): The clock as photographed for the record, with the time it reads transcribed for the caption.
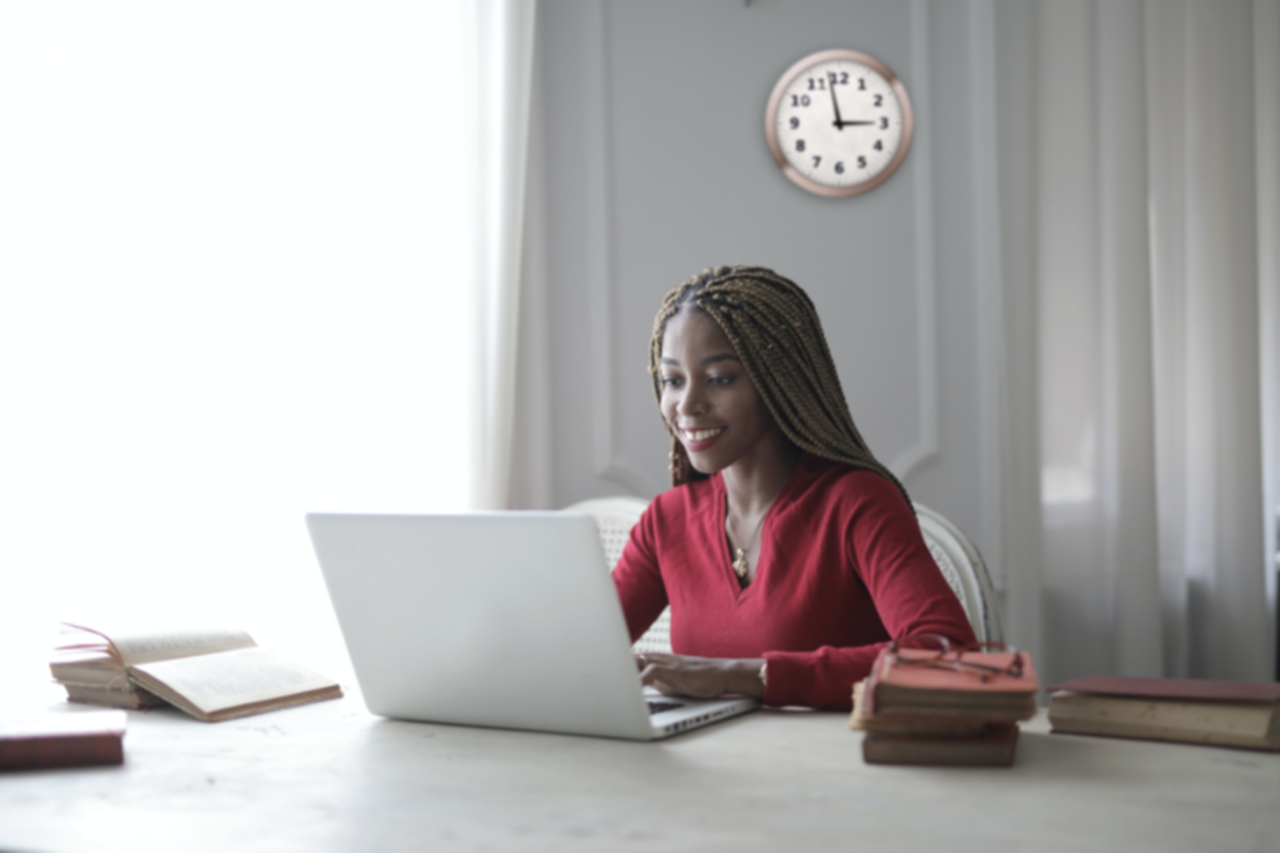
2:58
